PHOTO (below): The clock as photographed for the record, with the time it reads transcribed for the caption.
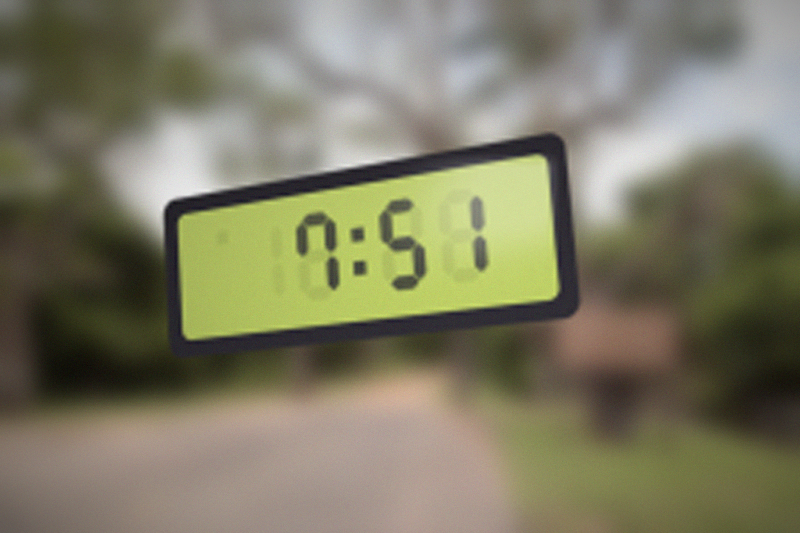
7:51
